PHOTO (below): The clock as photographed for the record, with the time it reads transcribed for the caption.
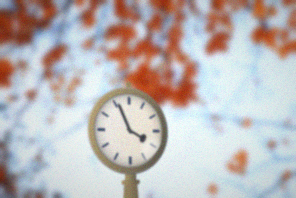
3:56
